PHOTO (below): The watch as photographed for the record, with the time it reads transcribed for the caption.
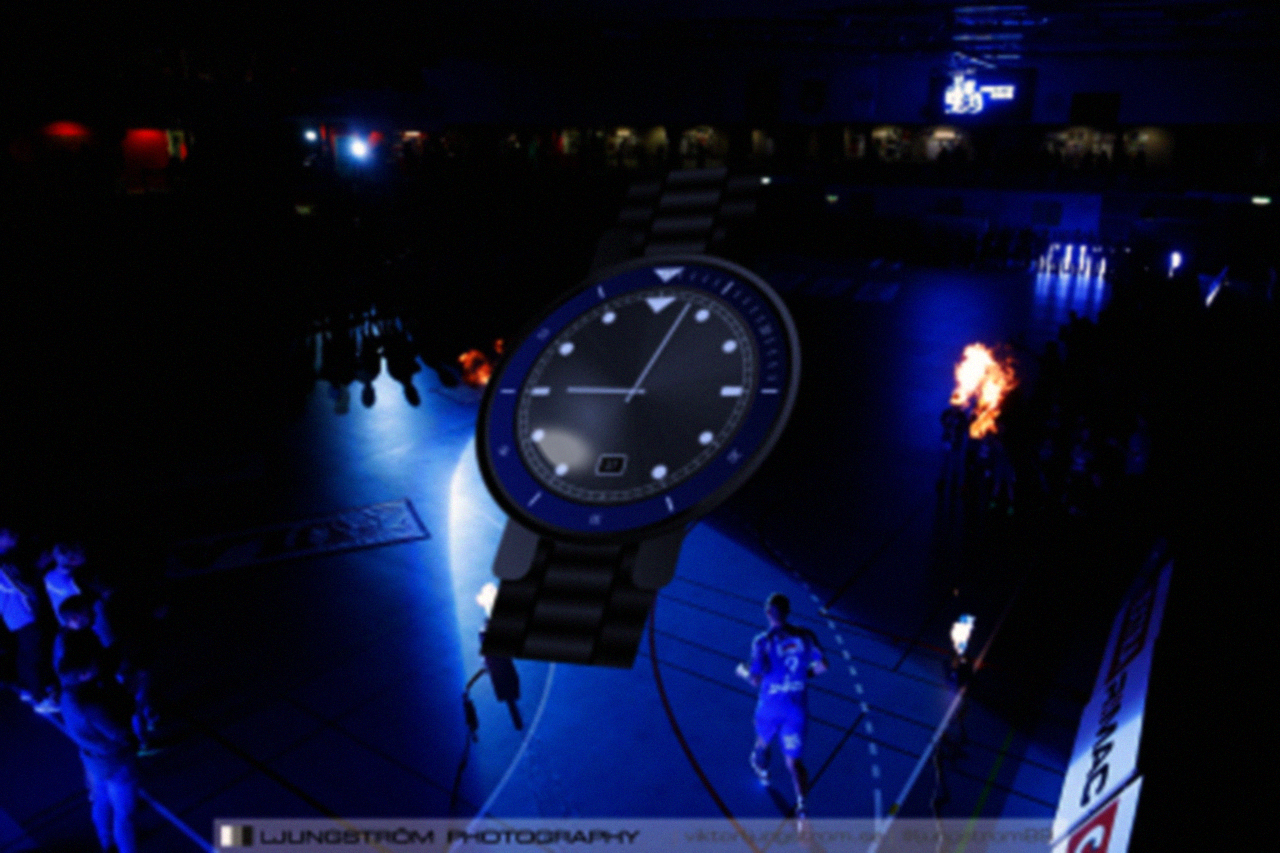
9:03
